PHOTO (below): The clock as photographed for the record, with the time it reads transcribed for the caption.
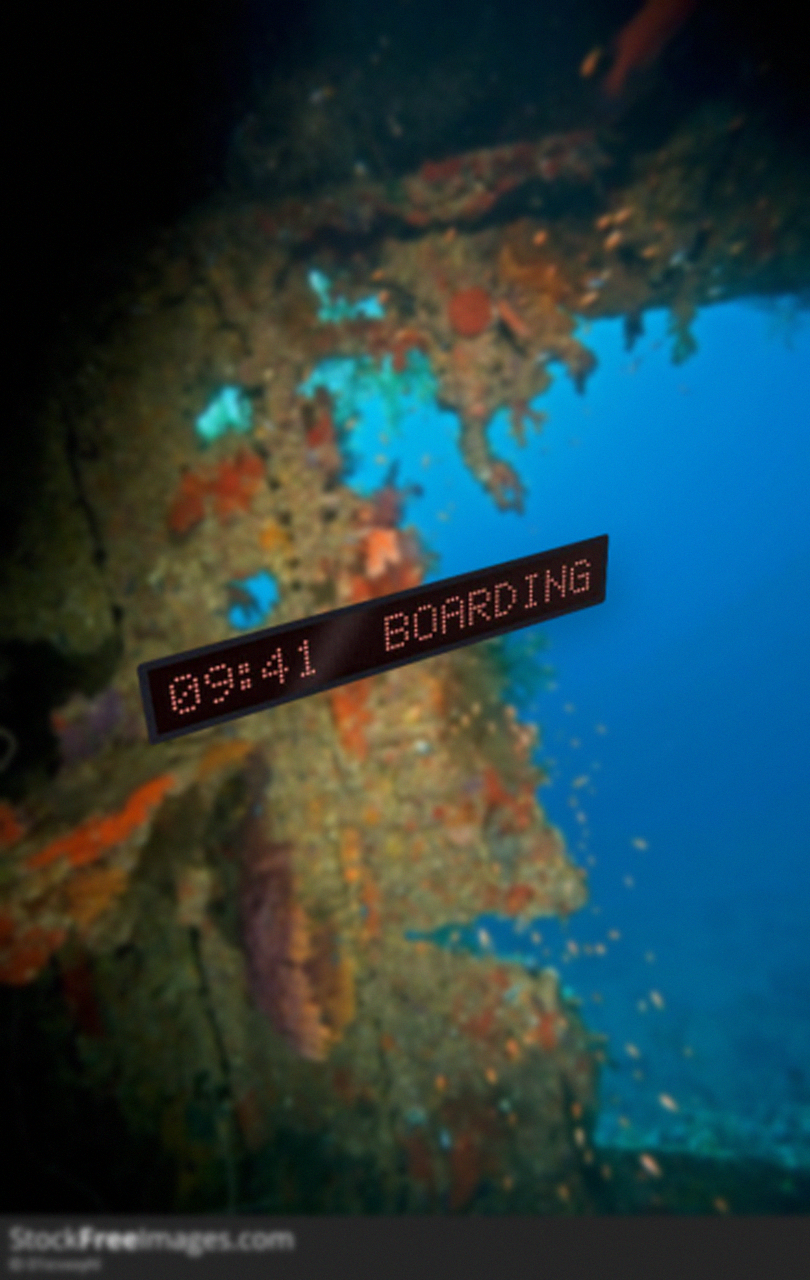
9:41
